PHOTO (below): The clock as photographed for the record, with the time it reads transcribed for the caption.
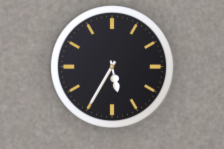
5:35
